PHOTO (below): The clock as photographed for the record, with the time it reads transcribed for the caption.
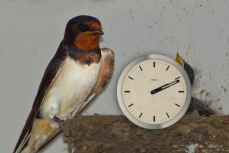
2:11
